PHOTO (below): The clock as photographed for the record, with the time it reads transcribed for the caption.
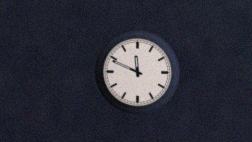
11:49
